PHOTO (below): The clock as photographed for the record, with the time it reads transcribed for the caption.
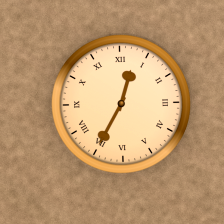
12:35
